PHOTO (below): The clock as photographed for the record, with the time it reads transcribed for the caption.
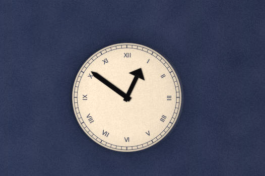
12:51
